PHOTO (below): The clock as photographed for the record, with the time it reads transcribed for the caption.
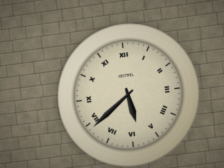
5:39
